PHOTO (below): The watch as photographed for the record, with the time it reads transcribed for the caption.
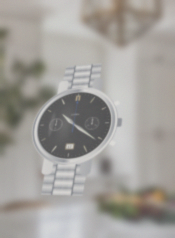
10:21
